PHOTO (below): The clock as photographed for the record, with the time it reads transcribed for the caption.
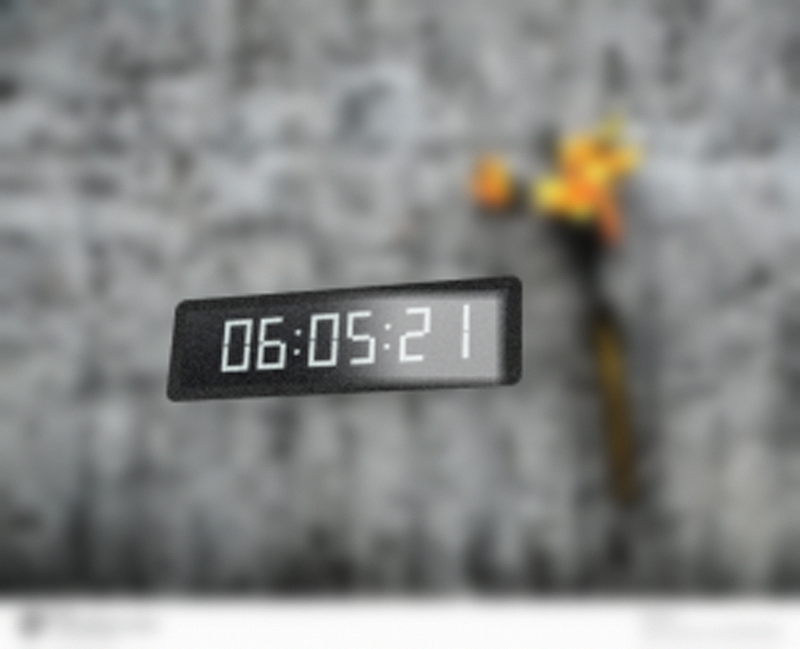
6:05:21
